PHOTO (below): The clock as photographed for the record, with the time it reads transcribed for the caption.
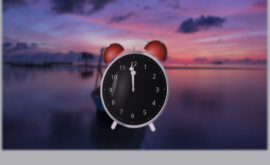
11:59
